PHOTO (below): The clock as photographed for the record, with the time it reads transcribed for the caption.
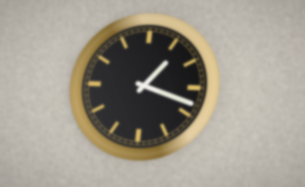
1:18
